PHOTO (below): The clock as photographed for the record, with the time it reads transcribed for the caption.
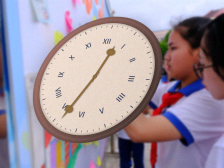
12:34
